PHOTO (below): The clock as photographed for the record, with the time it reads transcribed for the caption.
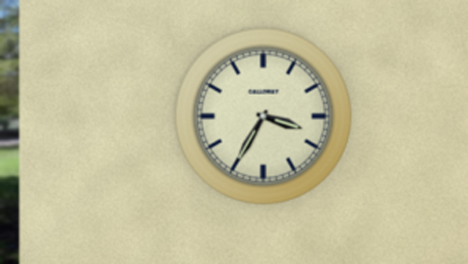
3:35
